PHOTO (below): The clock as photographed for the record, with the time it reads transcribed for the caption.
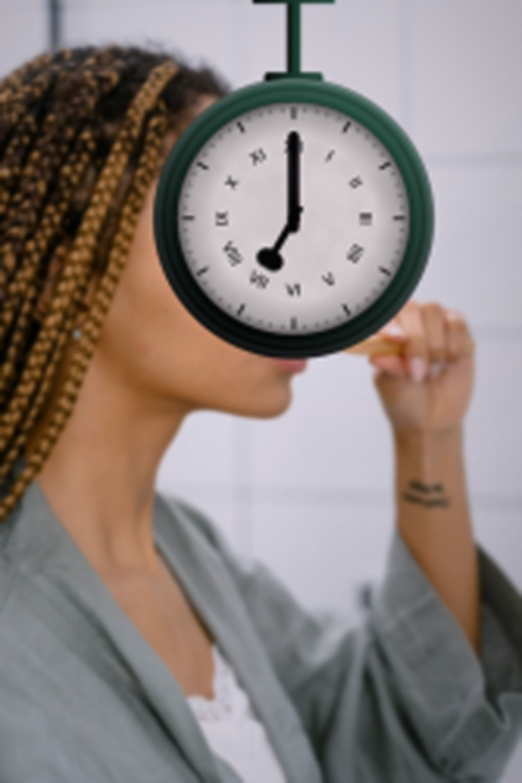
7:00
